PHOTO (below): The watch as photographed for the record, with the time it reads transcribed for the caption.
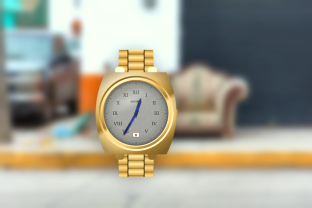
12:35
